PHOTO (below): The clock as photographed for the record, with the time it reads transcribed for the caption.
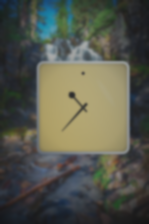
10:37
